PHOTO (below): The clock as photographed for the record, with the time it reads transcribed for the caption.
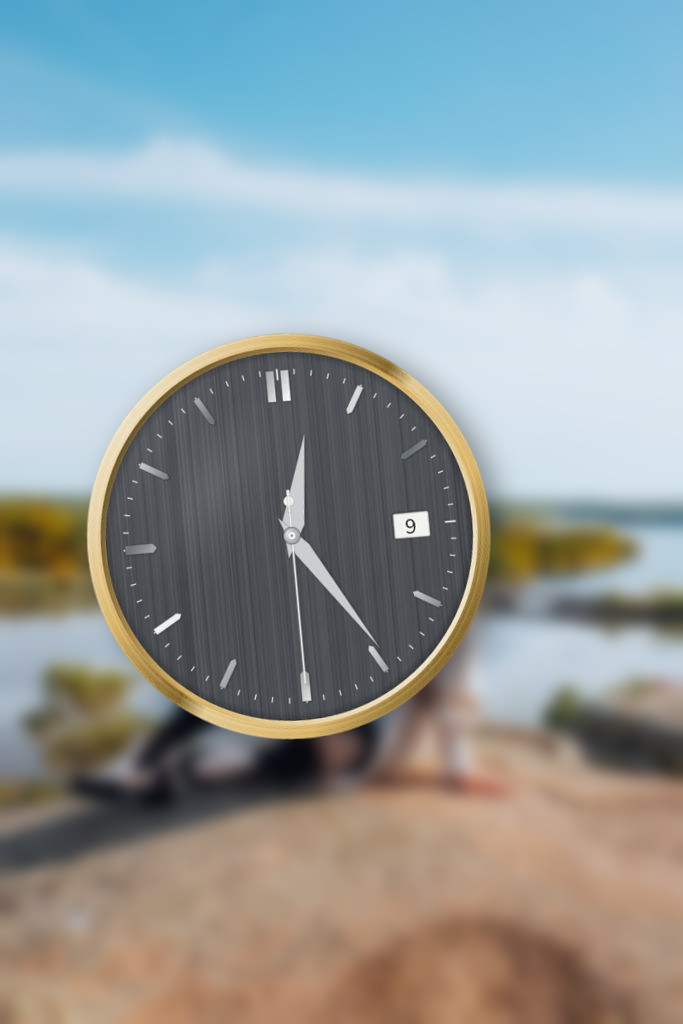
12:24:30
